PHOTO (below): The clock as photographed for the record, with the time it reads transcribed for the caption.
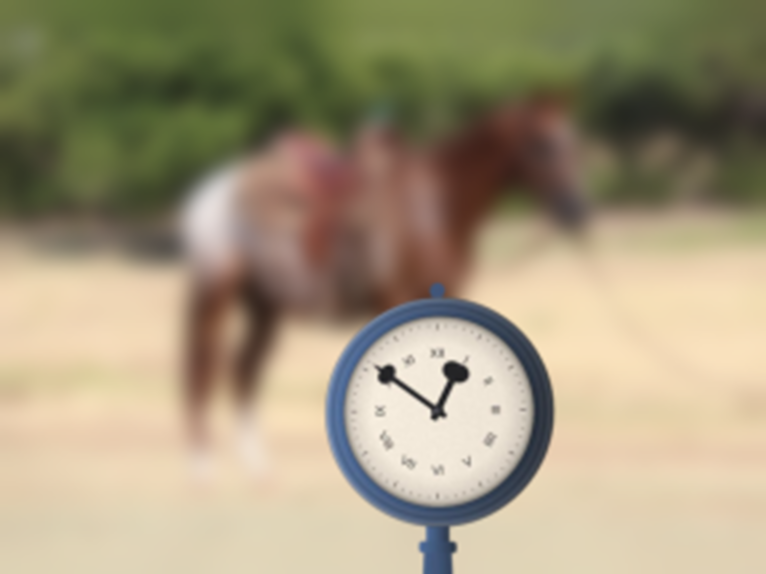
12:51
